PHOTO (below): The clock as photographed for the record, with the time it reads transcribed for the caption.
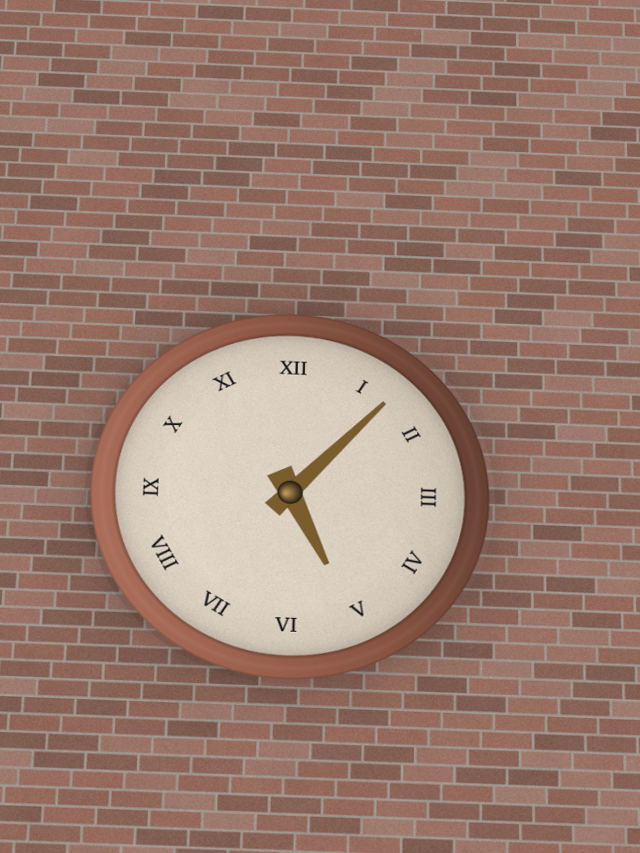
5:07
